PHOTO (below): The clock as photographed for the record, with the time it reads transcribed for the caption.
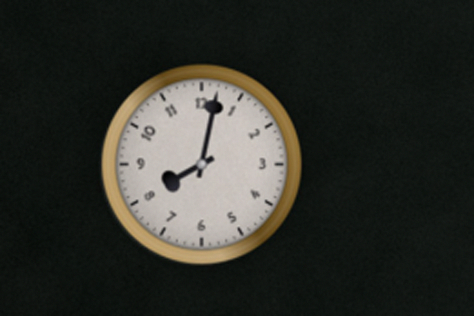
8:02
